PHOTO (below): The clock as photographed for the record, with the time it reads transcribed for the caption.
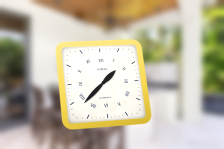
1:38
